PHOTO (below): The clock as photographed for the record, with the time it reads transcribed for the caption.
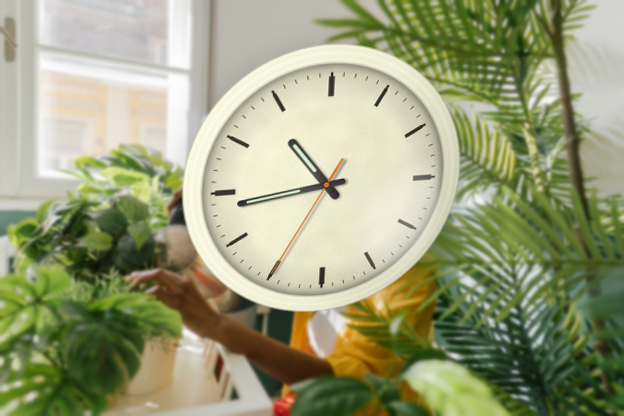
10:43:35
